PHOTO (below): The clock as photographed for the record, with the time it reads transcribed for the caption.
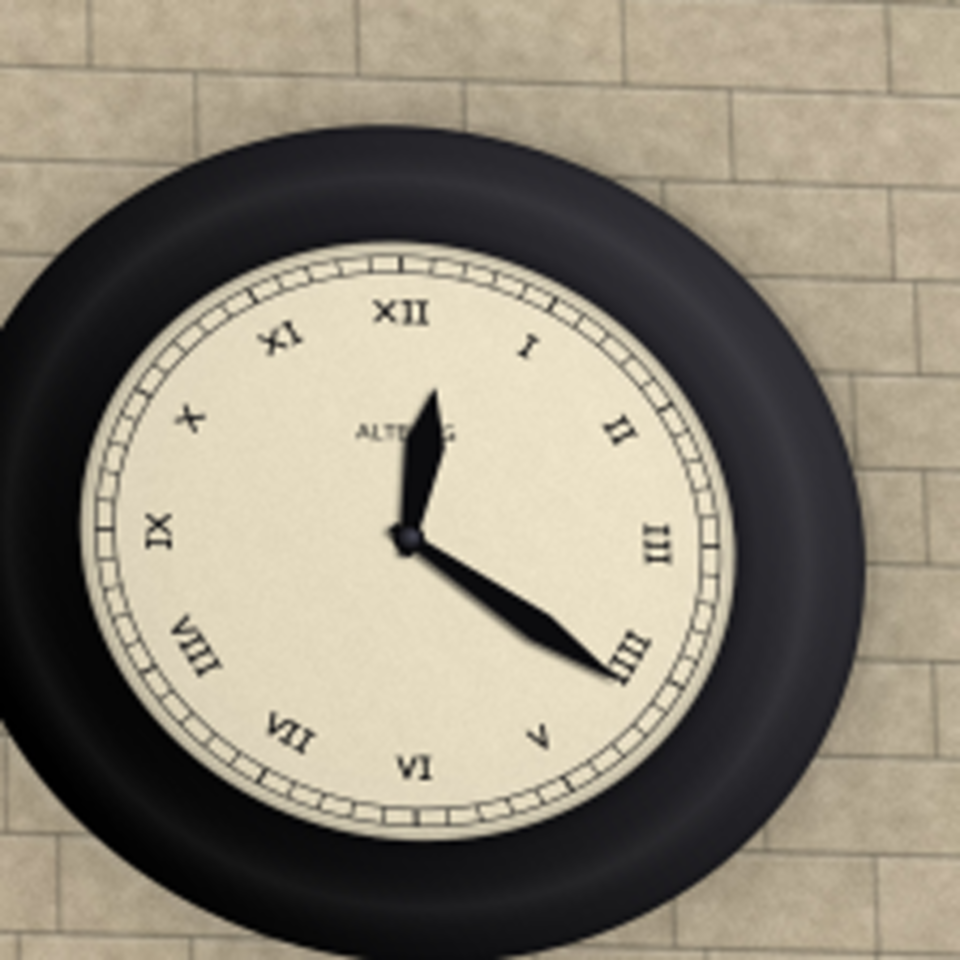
12:21
